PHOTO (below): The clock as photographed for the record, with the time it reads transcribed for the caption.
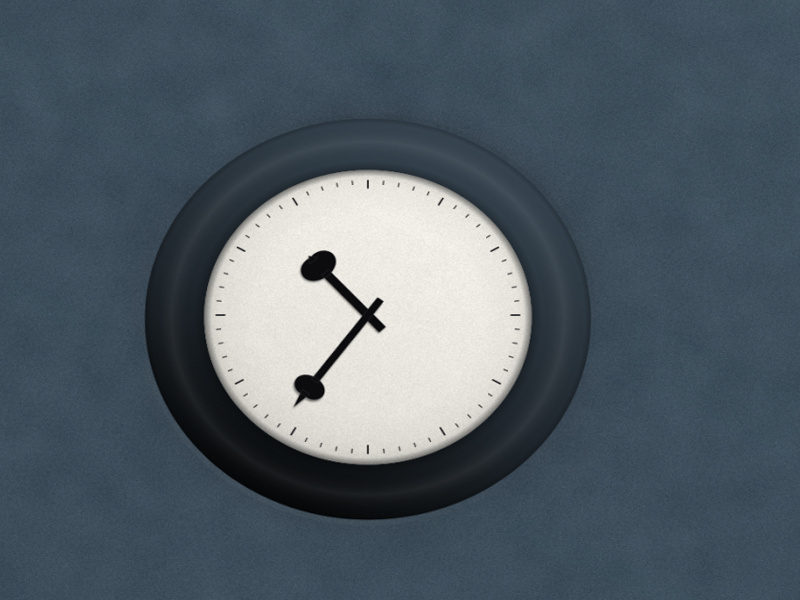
10:36
